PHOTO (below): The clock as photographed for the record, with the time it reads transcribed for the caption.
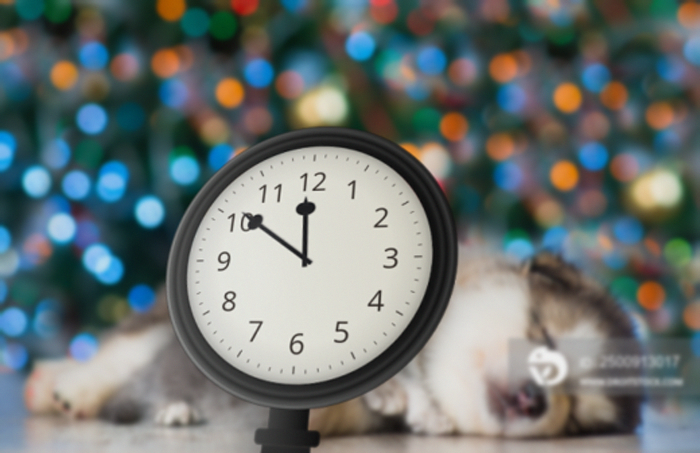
11:51
